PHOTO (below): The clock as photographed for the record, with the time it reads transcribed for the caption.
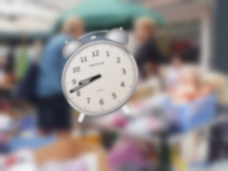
8:42
